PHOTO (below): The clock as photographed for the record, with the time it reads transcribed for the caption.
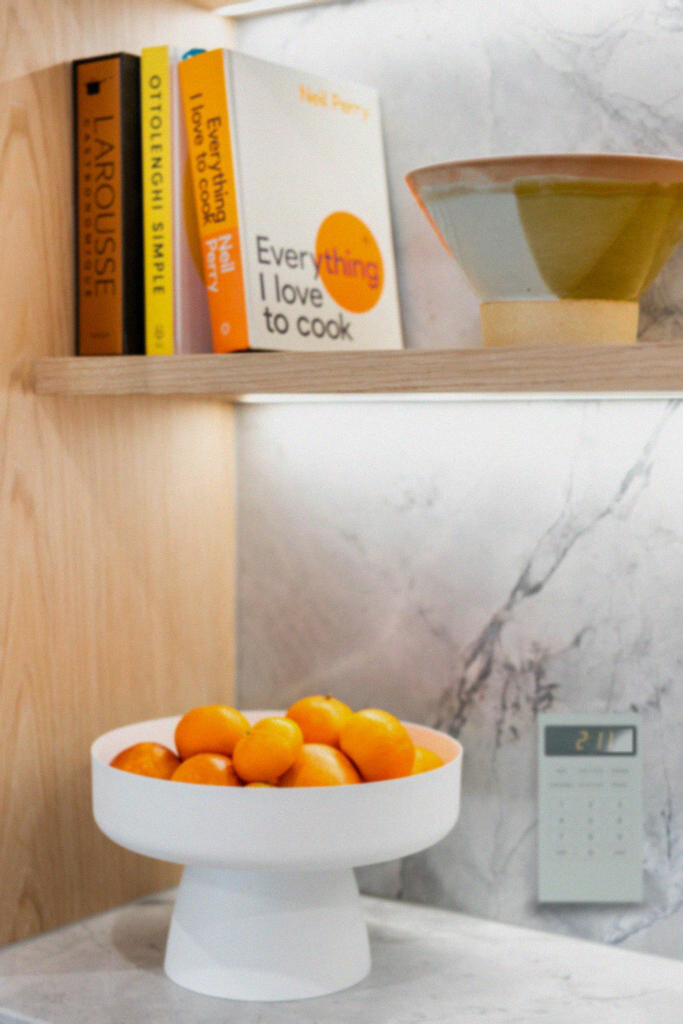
2:11
